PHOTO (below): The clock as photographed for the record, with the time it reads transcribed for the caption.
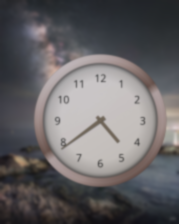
4:39
